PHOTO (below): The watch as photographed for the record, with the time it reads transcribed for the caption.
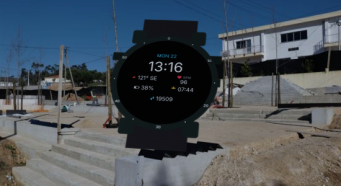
13:16
